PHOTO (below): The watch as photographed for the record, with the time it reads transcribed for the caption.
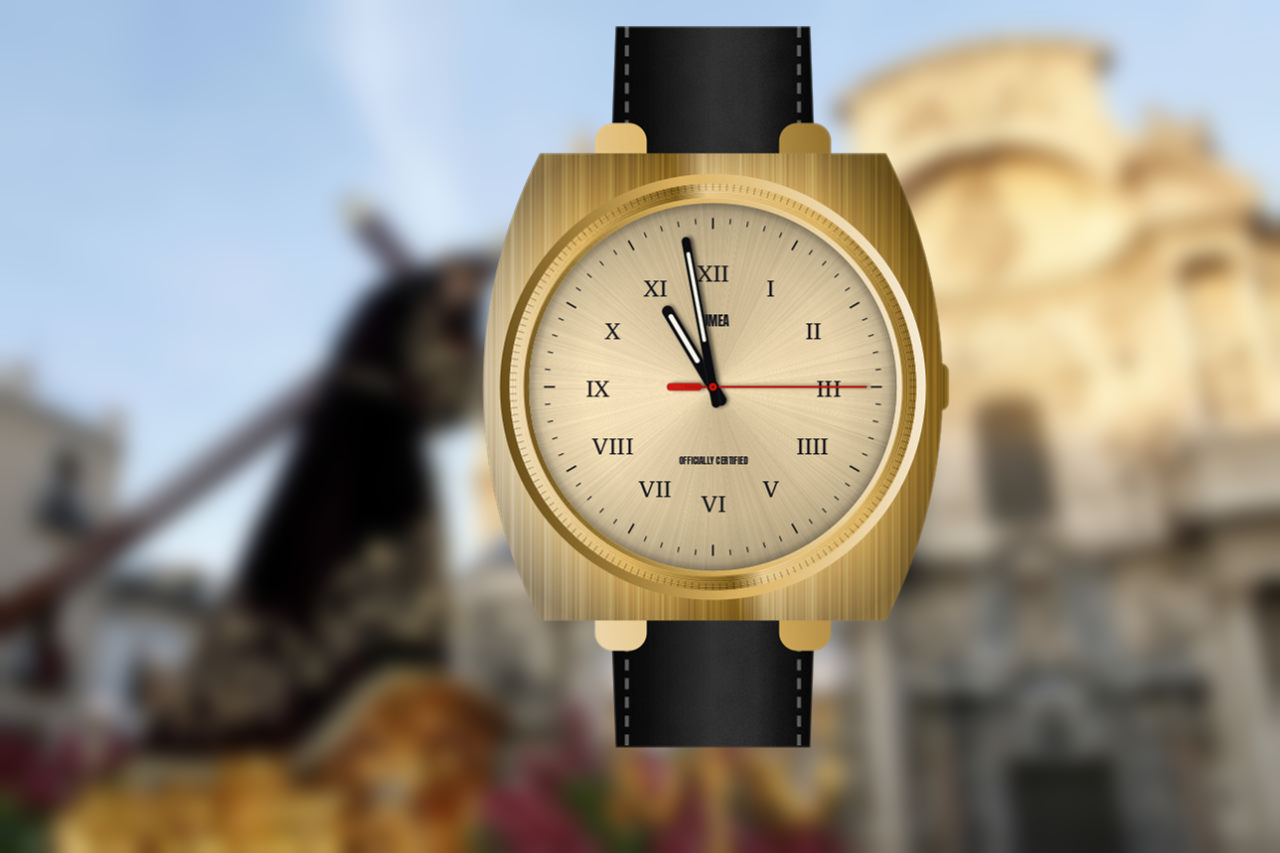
10:58:15
